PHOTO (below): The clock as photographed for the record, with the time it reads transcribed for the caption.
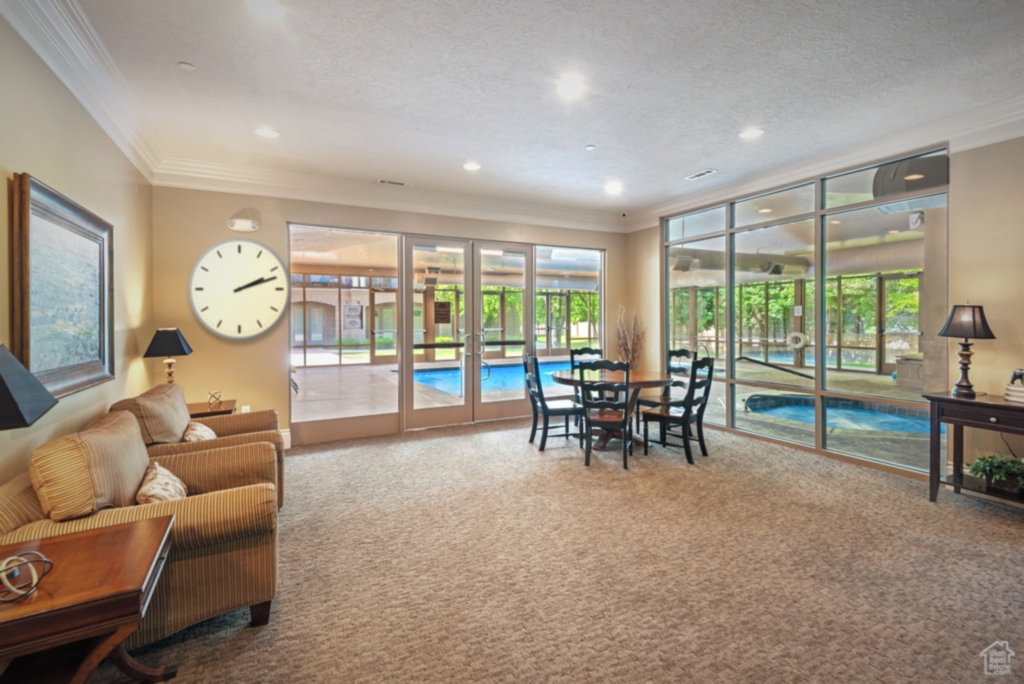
2:12
